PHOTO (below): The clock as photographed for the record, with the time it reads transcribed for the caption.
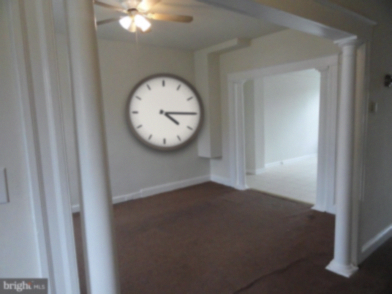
4:15
